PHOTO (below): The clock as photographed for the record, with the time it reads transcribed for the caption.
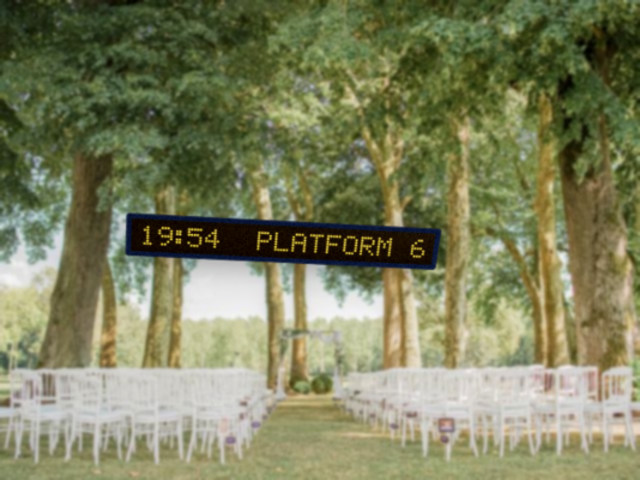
19:54
